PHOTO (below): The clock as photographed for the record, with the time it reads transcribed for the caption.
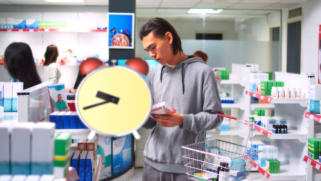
9:42
